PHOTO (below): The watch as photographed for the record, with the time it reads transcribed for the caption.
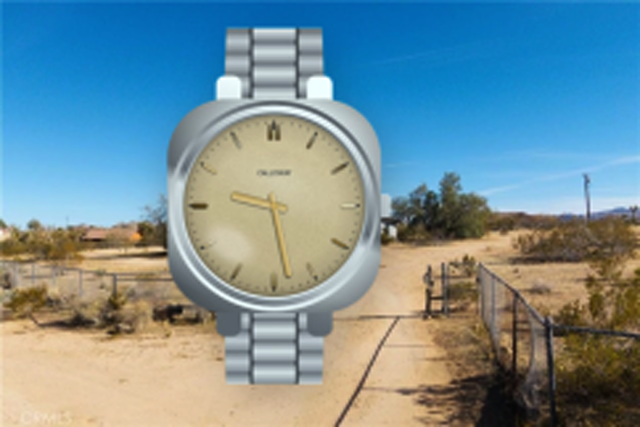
9:28
